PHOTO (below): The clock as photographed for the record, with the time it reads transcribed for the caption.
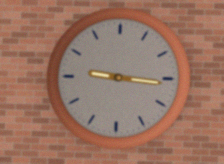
9:16
